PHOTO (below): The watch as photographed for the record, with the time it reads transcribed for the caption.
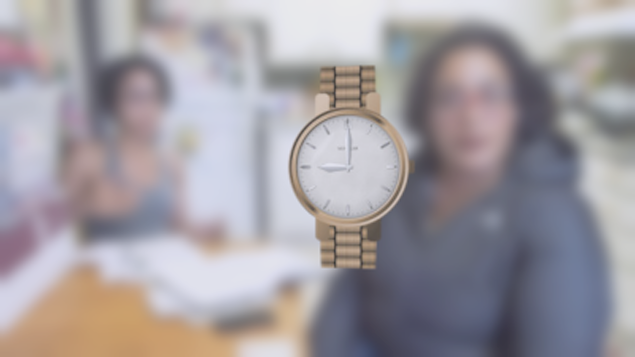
9:00
